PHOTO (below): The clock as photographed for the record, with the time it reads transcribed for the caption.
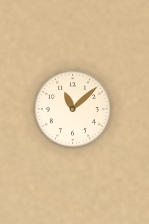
11:08
